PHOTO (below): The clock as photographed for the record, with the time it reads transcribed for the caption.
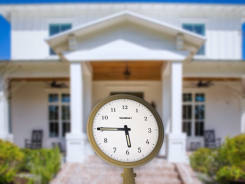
5:45
